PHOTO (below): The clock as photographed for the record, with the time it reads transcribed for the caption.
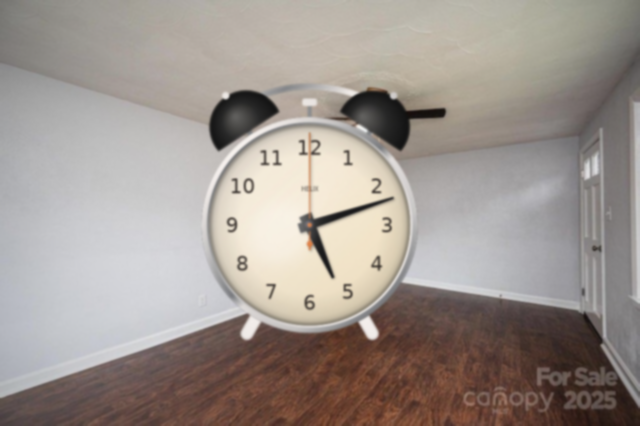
5:12:00
